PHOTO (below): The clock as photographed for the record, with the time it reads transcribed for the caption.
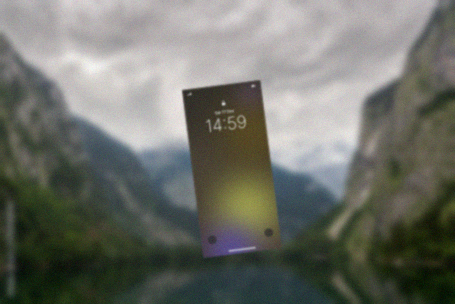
14:59
